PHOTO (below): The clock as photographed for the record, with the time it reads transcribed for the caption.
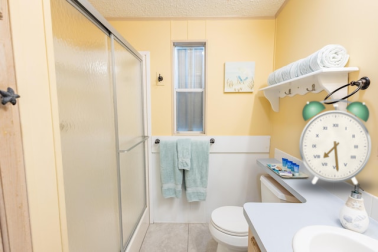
7:29
